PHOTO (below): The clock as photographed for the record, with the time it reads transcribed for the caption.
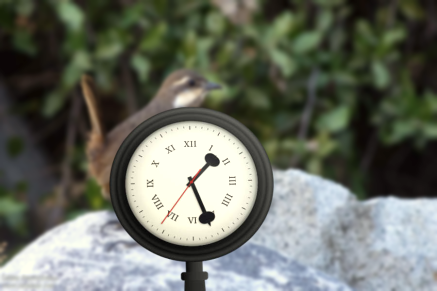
1:26:36
